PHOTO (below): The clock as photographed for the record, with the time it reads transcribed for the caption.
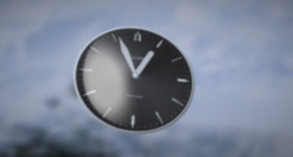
12:56
